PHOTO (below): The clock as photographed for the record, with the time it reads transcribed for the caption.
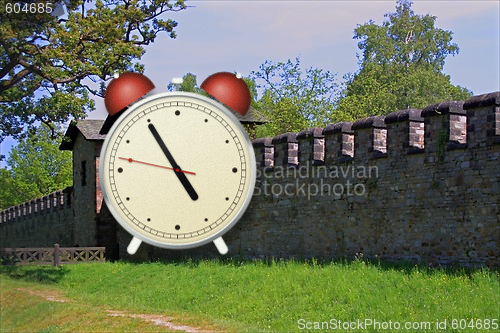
4:54:47
